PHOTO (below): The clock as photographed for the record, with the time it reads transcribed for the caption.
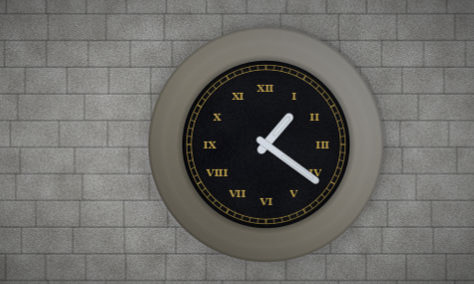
1:21
